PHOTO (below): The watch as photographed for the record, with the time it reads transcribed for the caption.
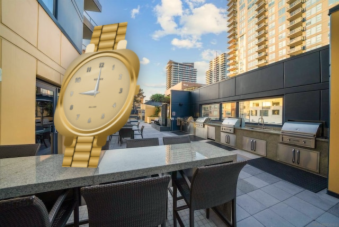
9:00
